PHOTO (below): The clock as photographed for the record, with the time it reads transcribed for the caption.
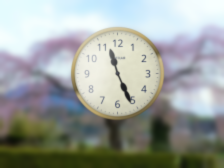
11:26
